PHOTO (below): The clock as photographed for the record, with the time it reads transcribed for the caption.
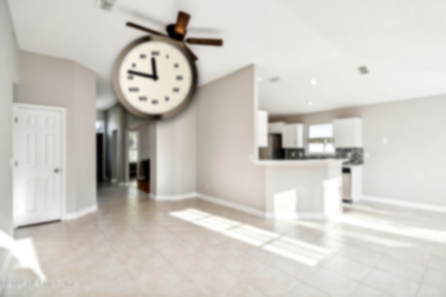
11:47
